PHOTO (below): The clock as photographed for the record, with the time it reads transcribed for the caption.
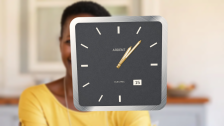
1:07
